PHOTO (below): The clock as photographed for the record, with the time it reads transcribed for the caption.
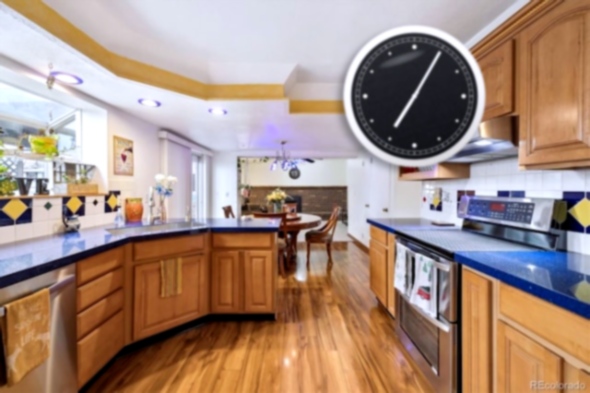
7:05
